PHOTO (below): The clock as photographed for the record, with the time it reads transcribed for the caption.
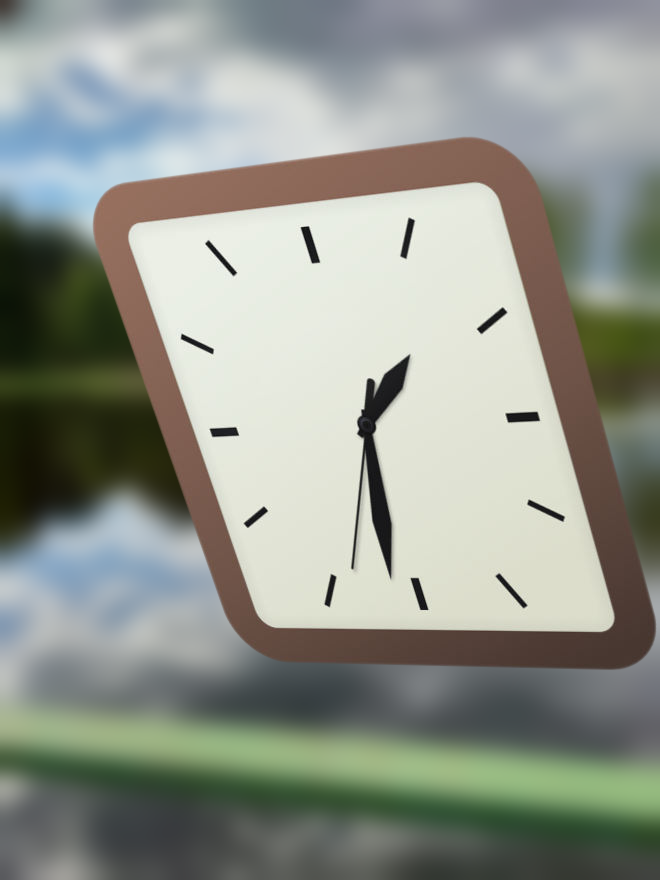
1:31:34
